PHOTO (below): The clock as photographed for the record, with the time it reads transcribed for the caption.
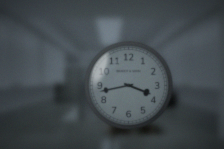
3:43
